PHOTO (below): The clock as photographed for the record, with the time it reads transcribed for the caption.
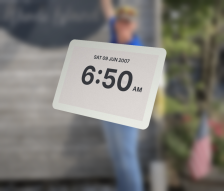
6:50
